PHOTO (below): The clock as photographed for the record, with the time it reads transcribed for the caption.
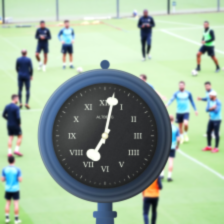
7:02
